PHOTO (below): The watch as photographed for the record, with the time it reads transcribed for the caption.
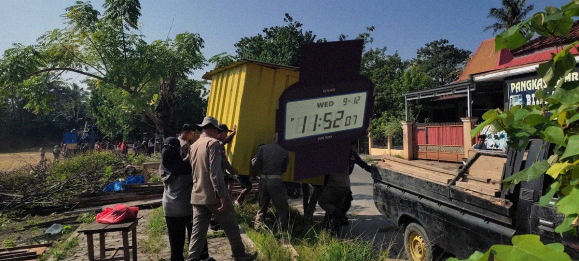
11:52:07
